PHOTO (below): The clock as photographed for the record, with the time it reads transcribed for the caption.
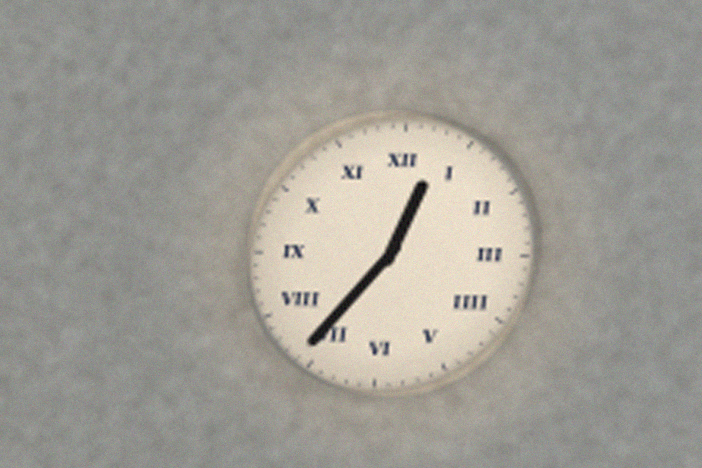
12:36
